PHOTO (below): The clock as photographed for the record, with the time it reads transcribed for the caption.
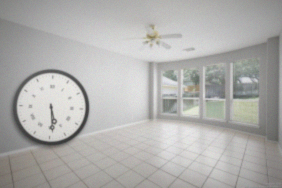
5:29
